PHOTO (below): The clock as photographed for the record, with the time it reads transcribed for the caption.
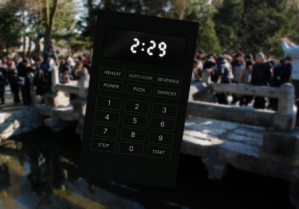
2:29
